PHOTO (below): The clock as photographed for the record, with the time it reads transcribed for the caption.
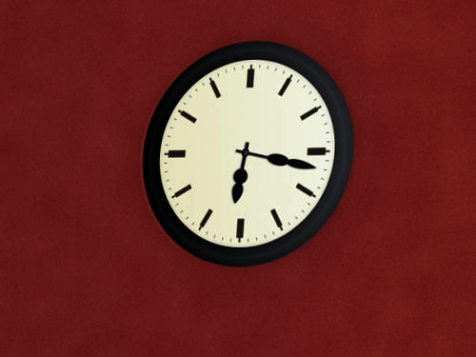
6:17
